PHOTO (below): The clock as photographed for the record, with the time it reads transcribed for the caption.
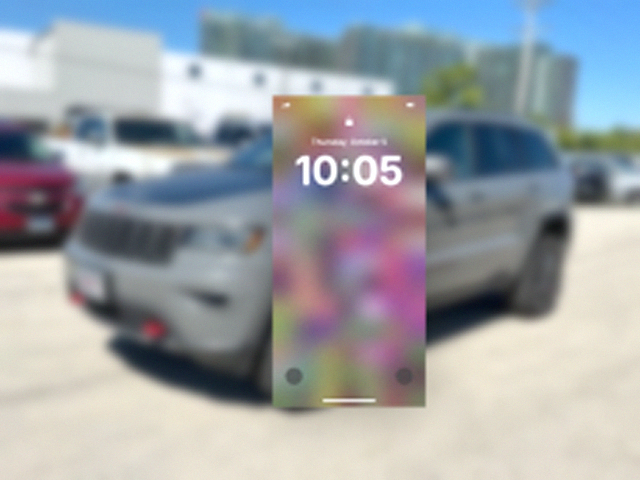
10:05
